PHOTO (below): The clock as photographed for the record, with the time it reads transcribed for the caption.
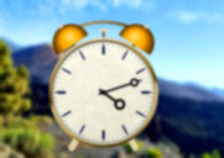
4:12
